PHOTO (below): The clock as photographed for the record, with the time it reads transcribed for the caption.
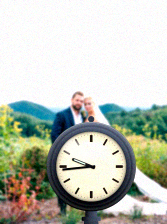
9:44
